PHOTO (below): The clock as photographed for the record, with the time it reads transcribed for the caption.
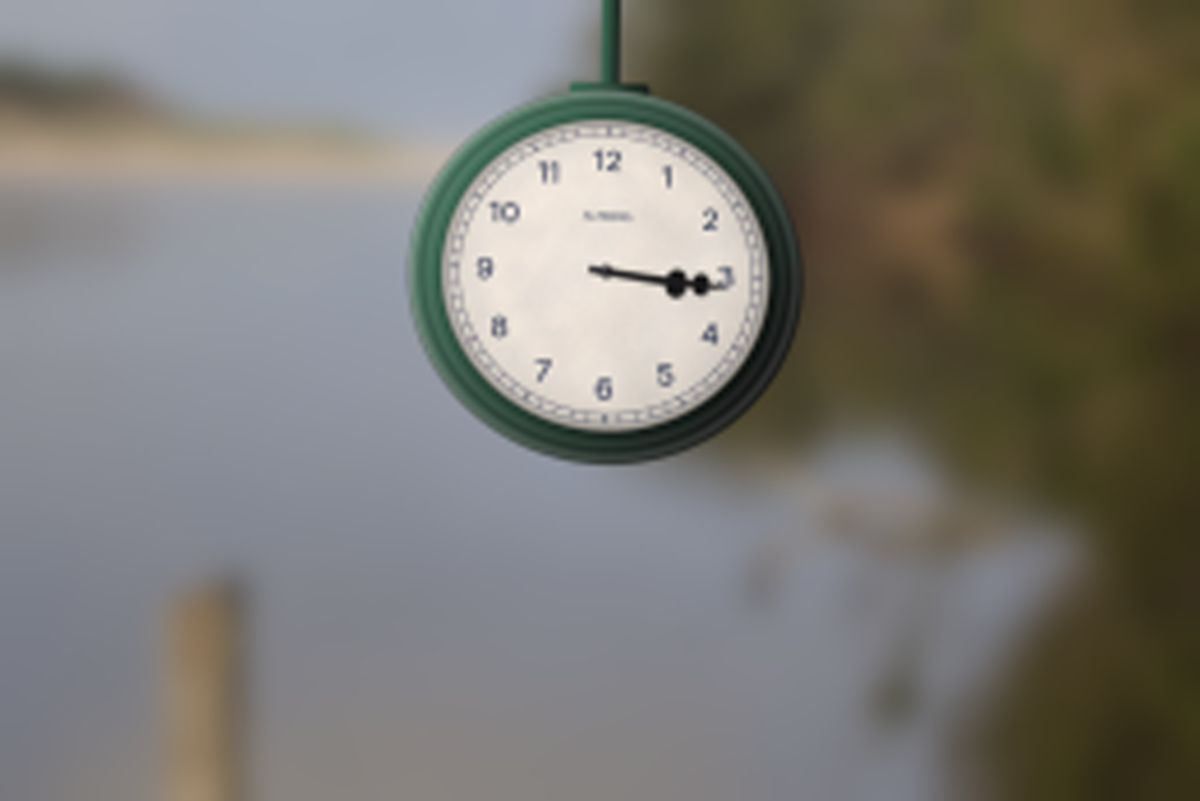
3:16
